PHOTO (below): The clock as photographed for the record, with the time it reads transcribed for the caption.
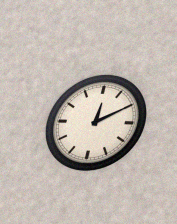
12:10
